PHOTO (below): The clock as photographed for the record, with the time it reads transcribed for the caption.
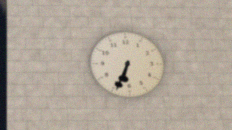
6:34
